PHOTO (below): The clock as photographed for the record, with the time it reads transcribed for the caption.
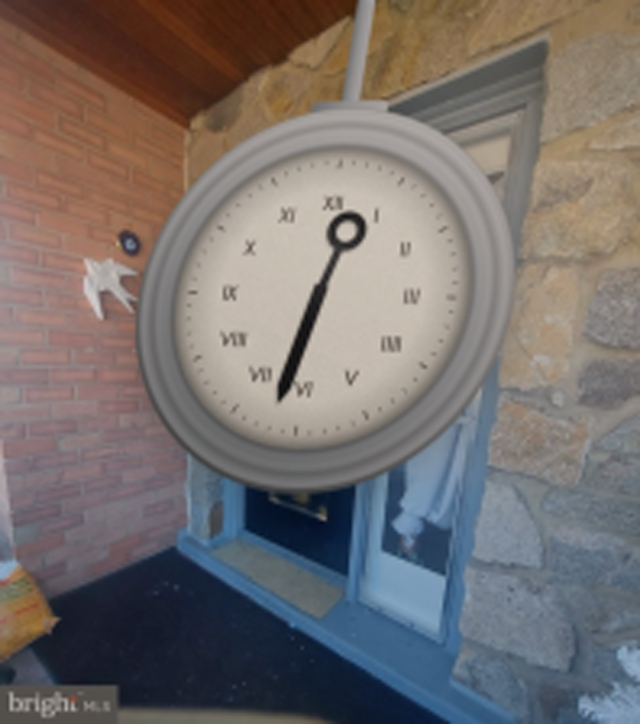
12:32
